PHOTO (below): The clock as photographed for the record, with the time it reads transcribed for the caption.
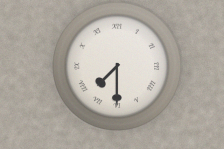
7:30
